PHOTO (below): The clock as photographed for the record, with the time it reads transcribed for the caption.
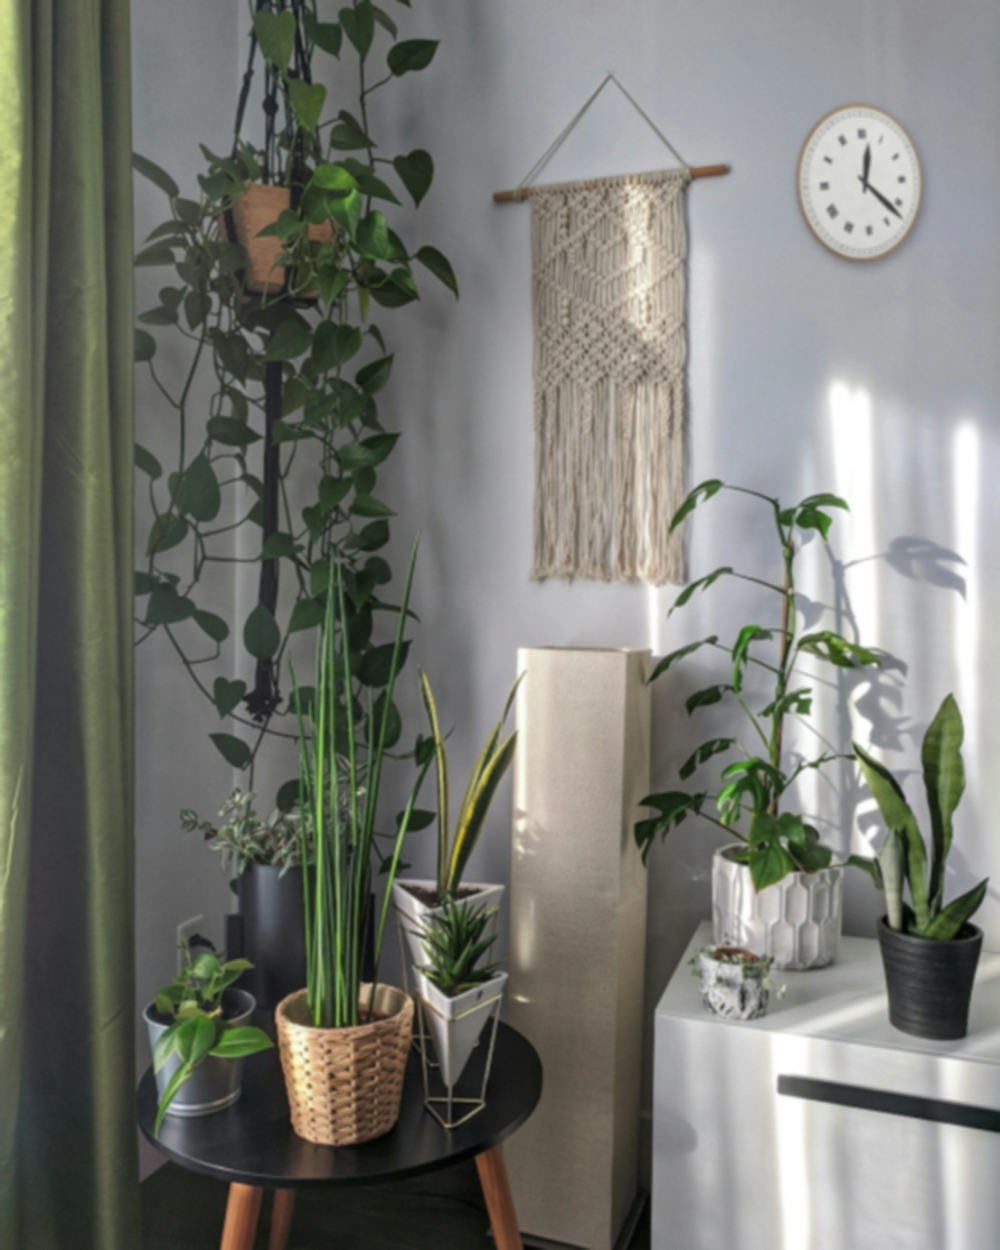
12:22
